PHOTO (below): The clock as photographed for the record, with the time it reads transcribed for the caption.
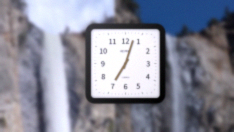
7:03
